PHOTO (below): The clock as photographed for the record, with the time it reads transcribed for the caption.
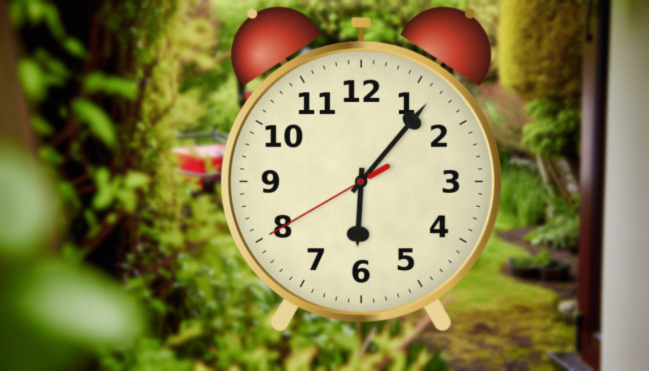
6:06:40
